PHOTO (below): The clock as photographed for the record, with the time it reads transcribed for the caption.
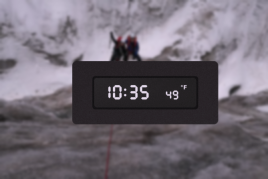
10:35
